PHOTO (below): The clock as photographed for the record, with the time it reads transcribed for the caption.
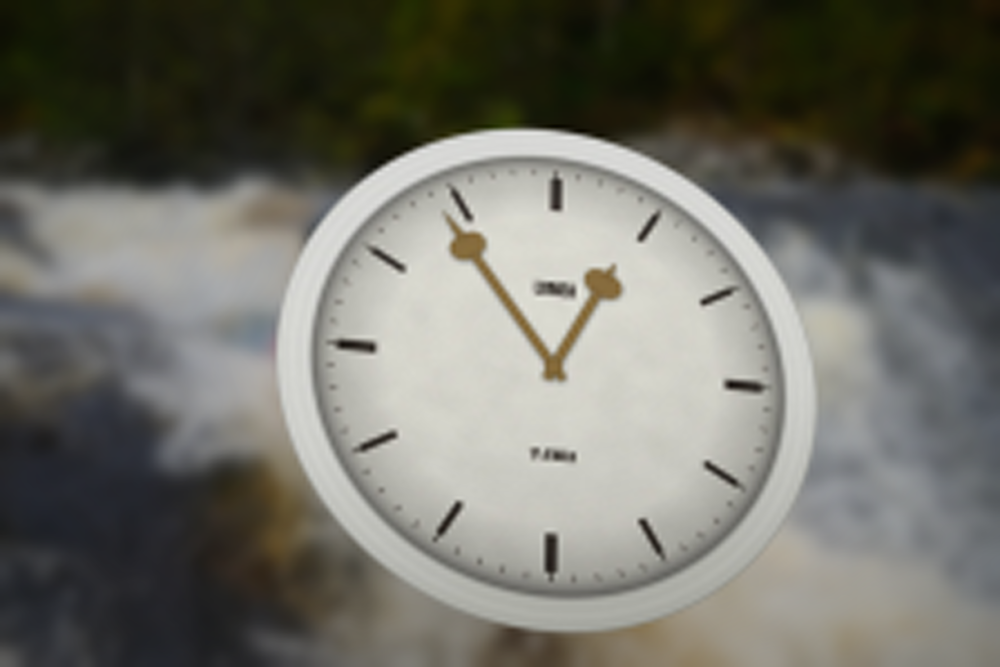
12:54
